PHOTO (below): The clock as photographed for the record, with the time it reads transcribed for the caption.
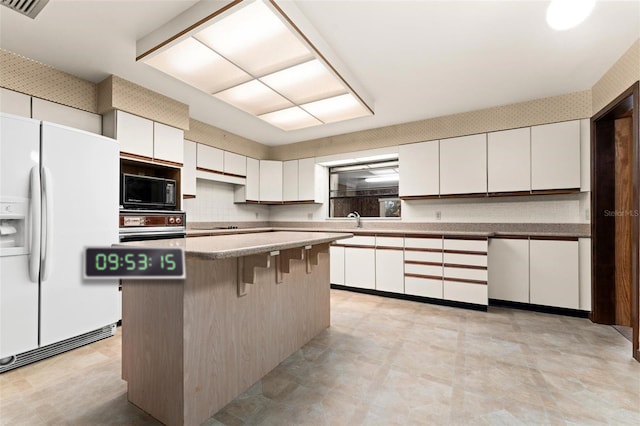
9:53:15
